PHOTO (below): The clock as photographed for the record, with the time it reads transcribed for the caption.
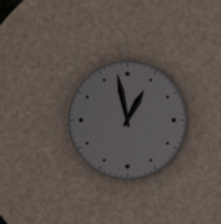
12:58
